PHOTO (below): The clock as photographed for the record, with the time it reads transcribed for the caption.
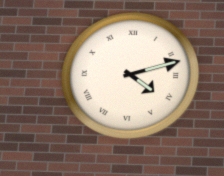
4:12
